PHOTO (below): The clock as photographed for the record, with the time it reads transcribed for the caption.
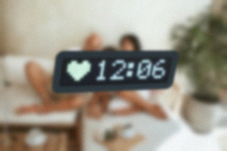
12:06
